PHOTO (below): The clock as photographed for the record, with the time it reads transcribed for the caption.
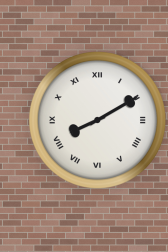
8:10
